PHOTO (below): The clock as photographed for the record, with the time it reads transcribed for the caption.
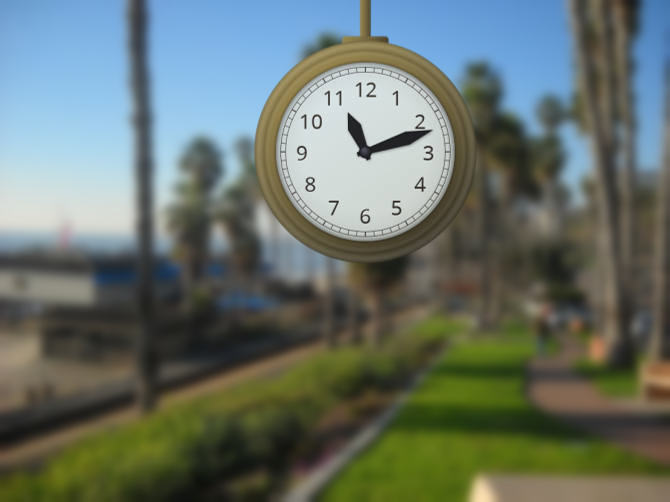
11:12
